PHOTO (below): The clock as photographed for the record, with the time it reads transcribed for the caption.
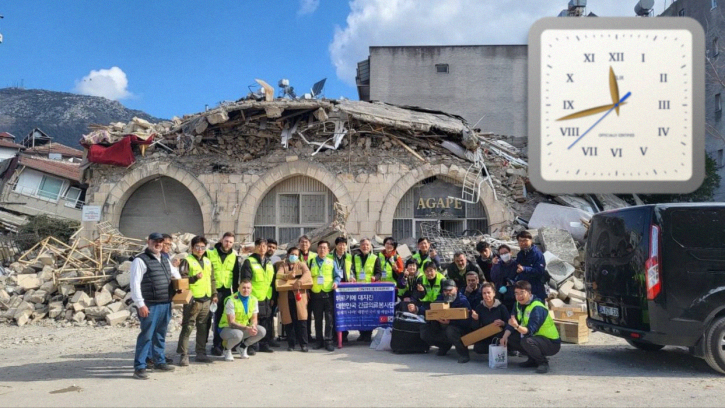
11:42:38
